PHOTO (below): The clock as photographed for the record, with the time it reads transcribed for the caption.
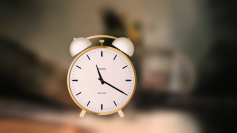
11:20
